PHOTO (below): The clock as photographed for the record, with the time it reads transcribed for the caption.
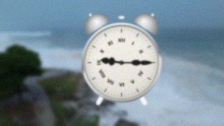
9:15
